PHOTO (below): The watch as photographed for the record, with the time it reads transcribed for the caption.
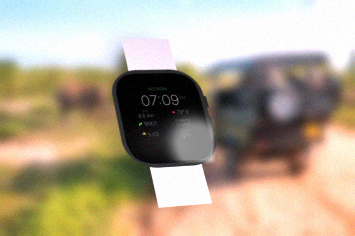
7:09
